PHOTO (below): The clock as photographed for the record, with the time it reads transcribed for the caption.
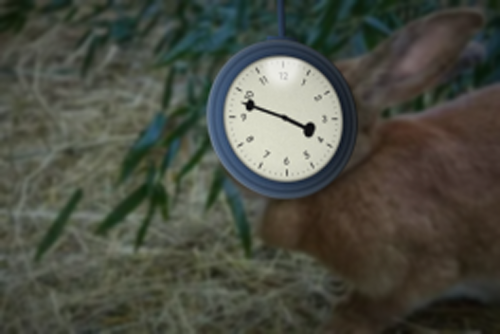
3:48
